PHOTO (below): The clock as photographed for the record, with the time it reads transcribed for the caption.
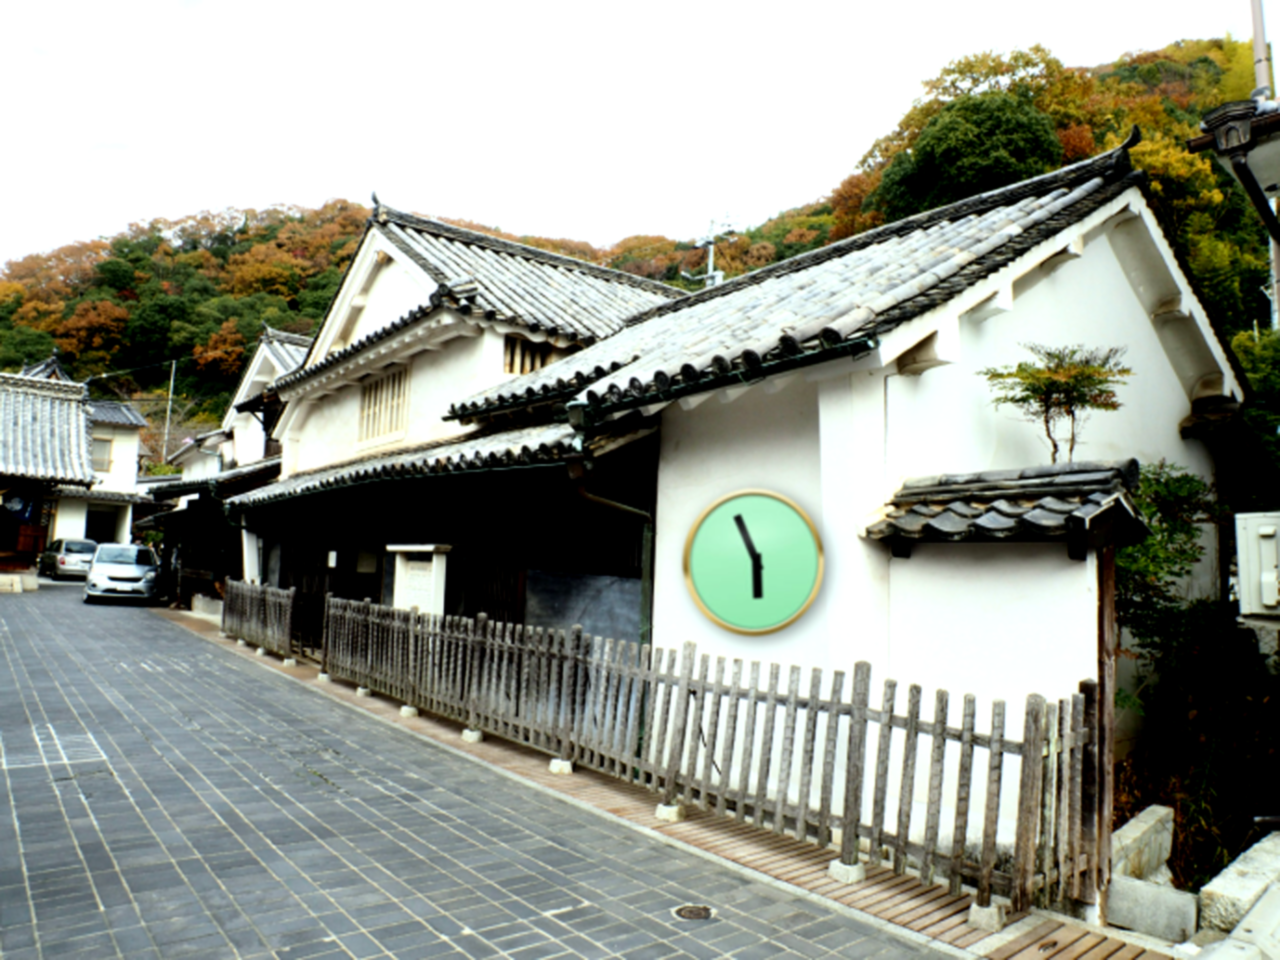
5:56
